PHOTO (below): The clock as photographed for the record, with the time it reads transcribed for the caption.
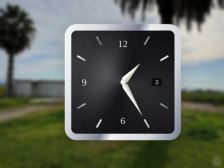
1:25
